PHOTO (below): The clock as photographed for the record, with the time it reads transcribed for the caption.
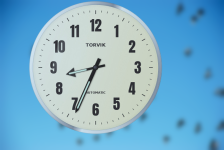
8:34
